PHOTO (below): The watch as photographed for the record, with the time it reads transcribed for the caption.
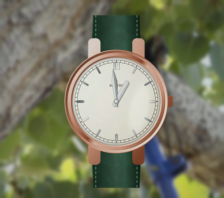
12:59
